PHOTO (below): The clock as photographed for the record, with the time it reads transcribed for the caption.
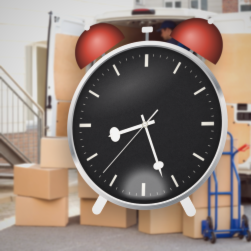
8:26:37
